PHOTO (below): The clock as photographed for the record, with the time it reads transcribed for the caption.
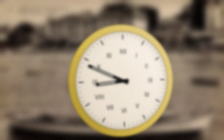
8:49
